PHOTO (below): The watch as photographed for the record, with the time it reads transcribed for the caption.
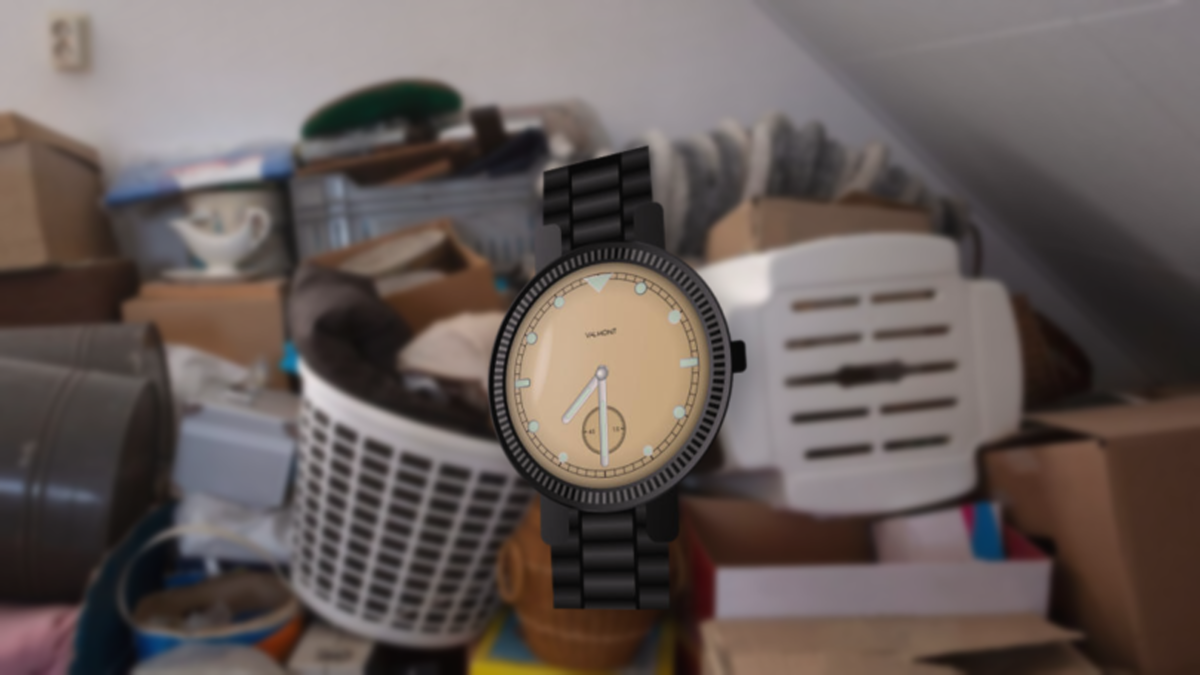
7:30
